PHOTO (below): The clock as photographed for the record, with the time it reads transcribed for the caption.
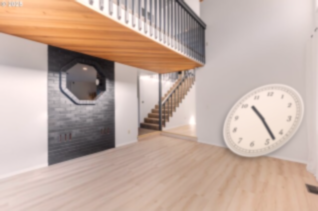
10:23
